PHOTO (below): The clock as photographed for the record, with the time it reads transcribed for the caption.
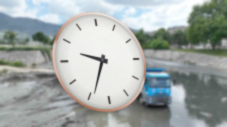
9:34
